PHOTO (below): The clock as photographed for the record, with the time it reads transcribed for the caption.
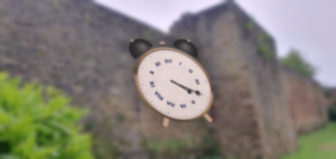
4:20
